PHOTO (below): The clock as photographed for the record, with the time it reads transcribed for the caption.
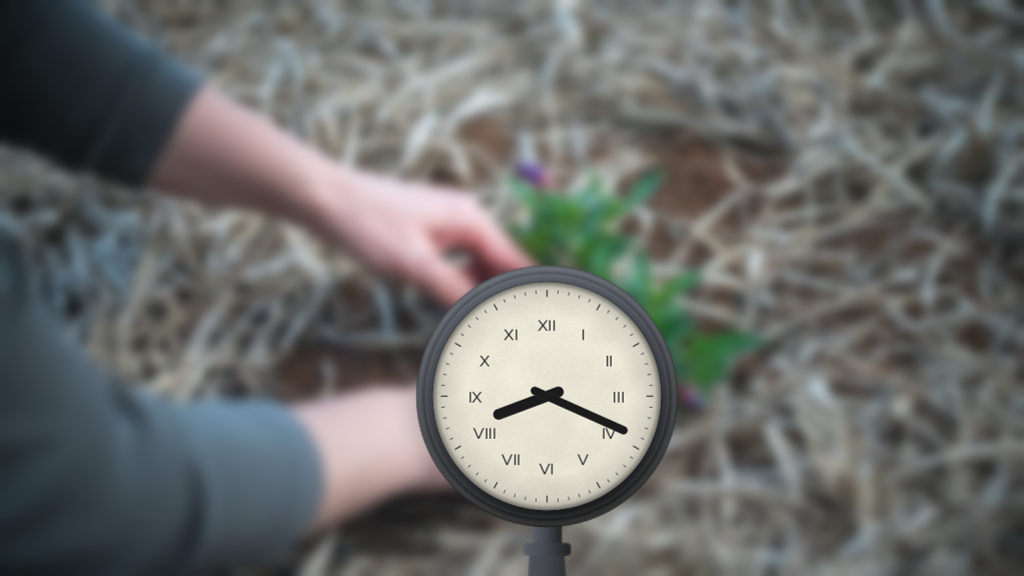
8:19
